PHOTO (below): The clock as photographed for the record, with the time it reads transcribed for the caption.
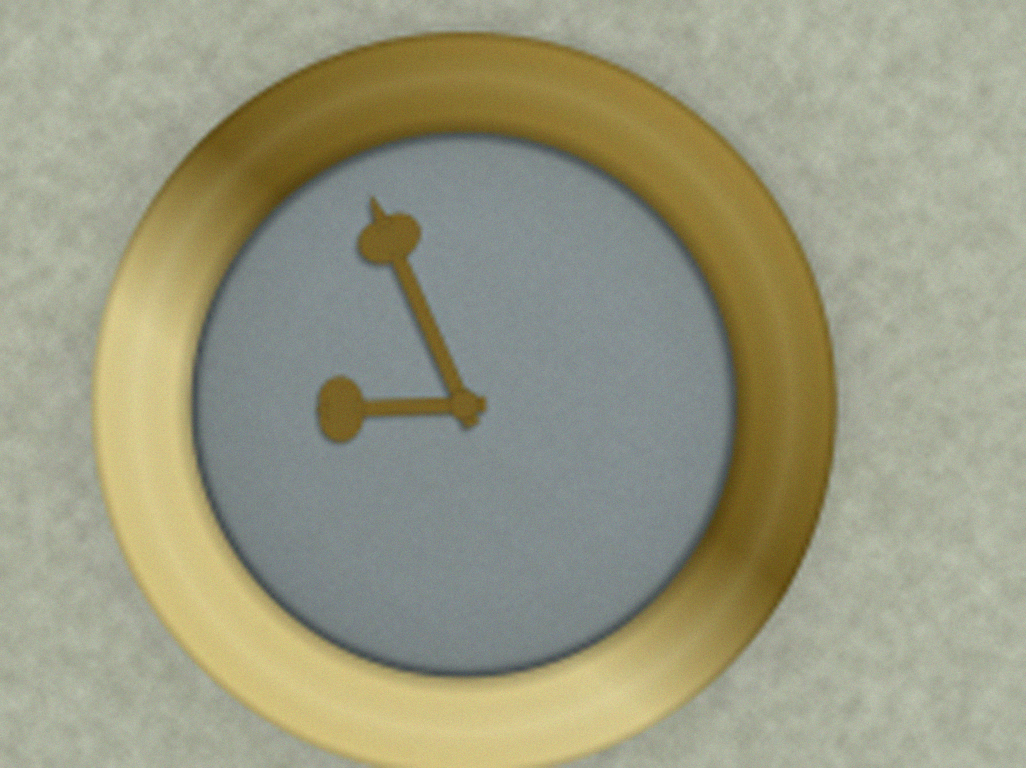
8:56
